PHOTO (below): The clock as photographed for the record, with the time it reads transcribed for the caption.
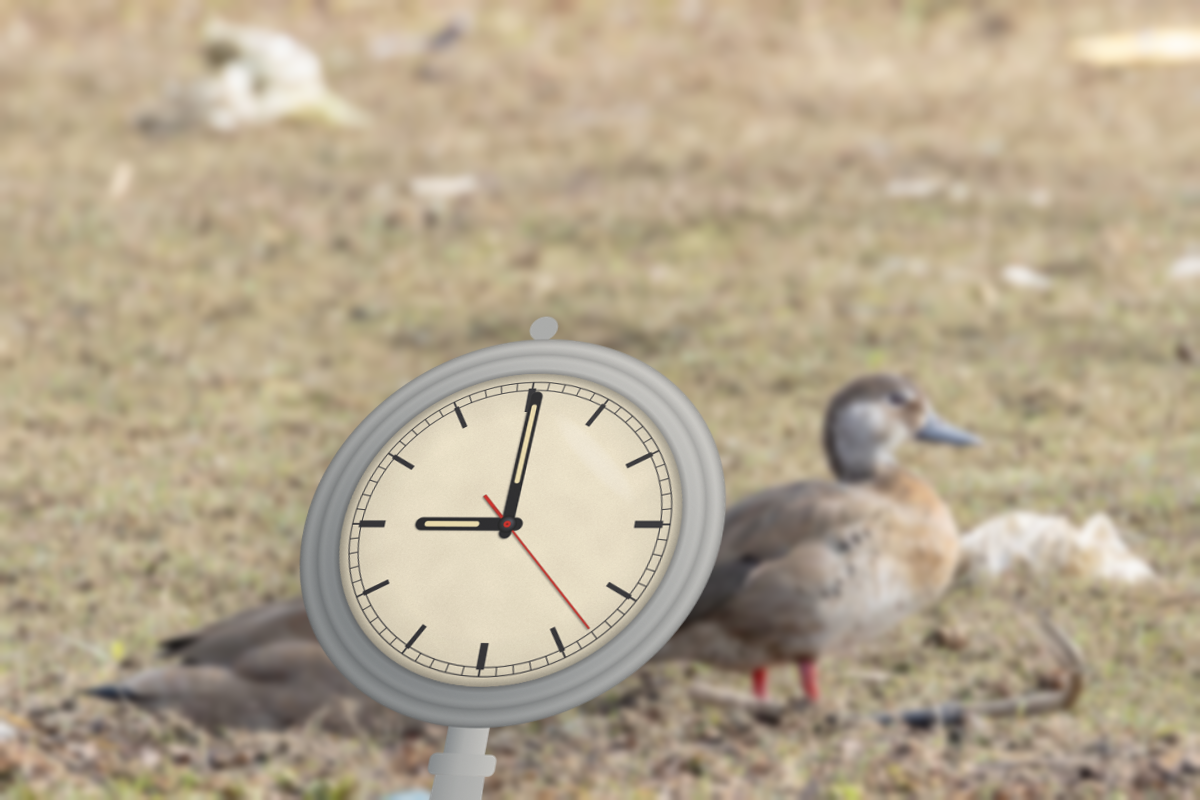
9:00:23
